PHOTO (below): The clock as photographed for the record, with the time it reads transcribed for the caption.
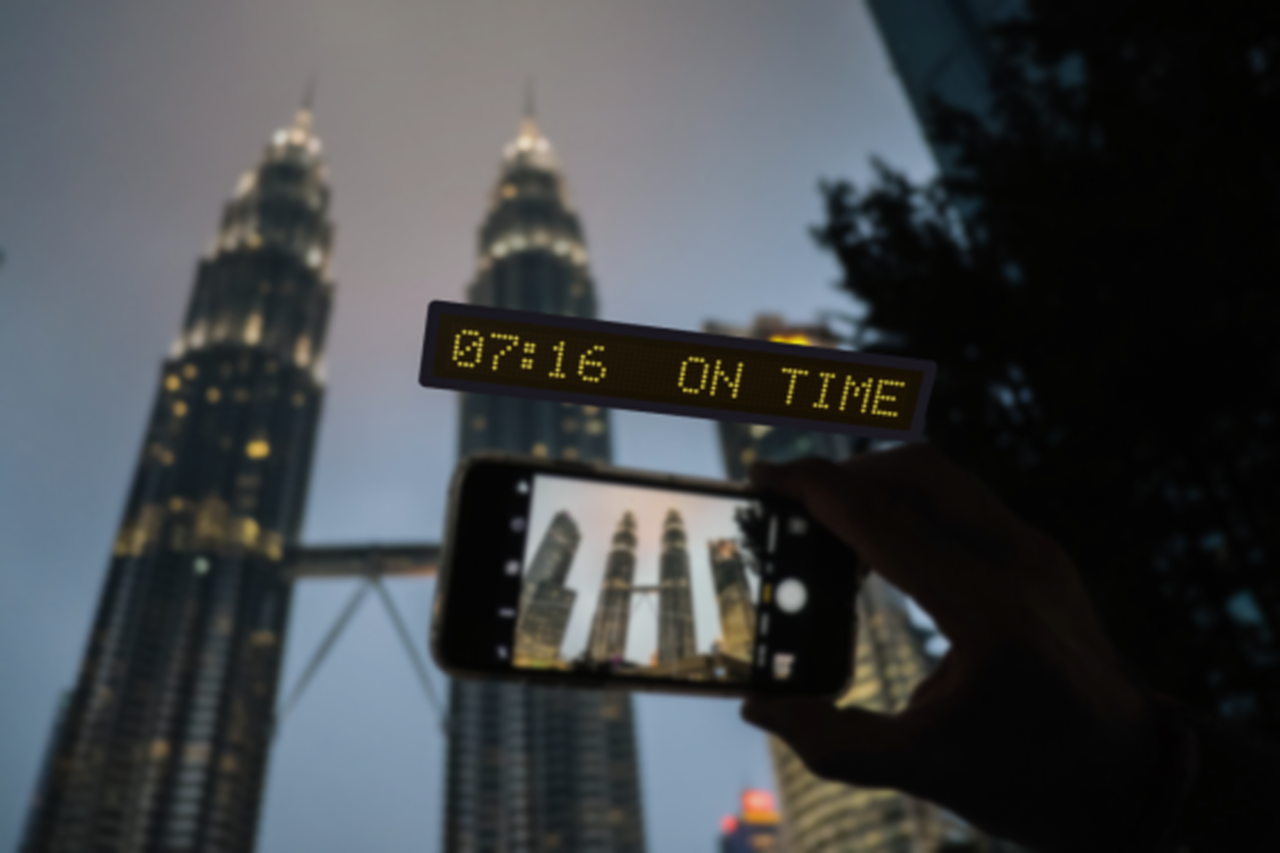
7:16
